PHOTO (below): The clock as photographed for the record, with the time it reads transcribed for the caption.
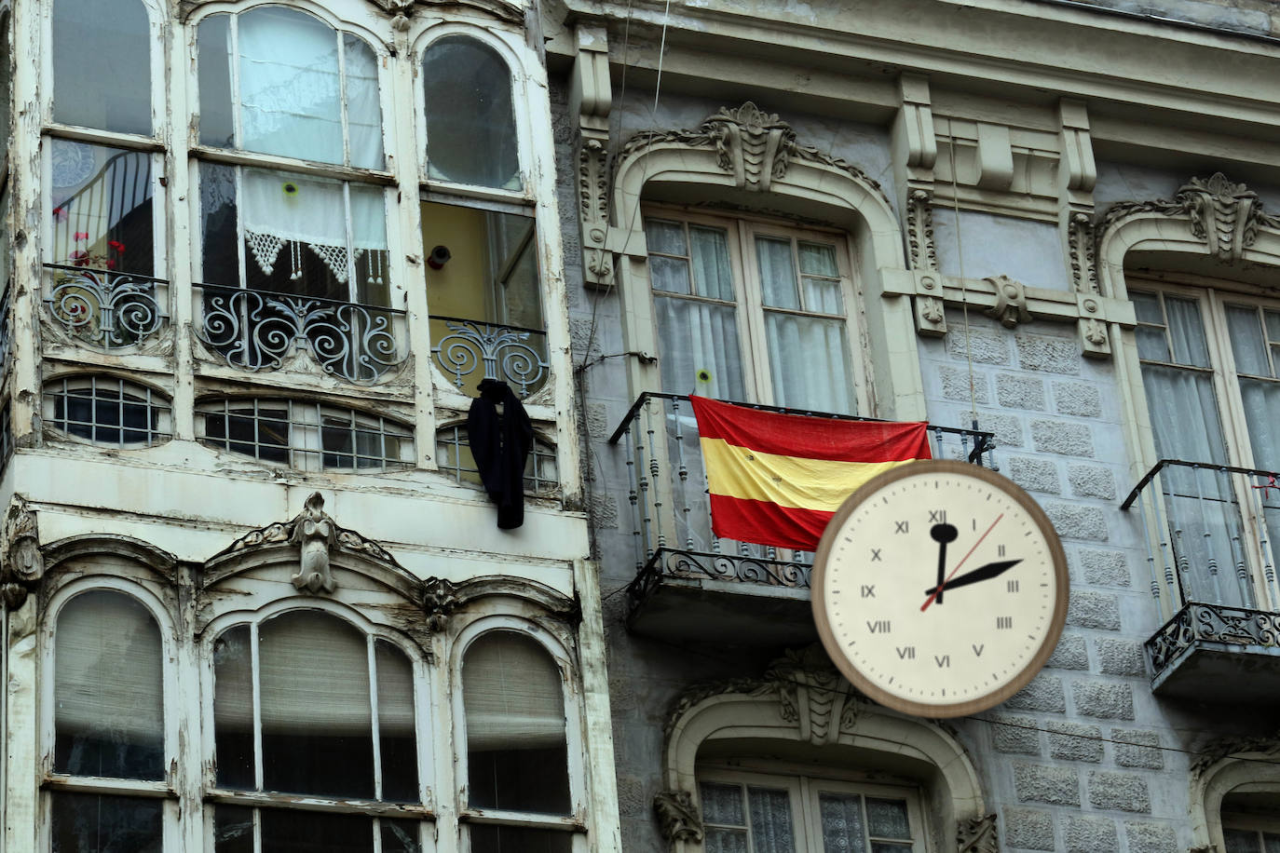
12:12:07
